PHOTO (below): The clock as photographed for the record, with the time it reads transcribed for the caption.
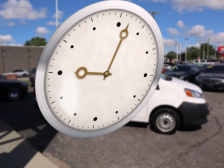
9:02
